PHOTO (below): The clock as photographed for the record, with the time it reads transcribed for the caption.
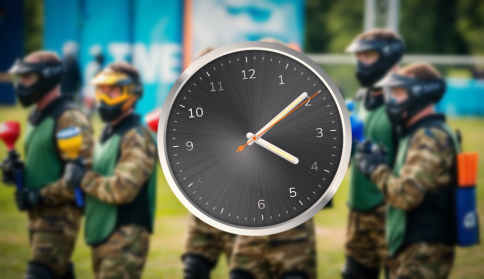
4:09:10
